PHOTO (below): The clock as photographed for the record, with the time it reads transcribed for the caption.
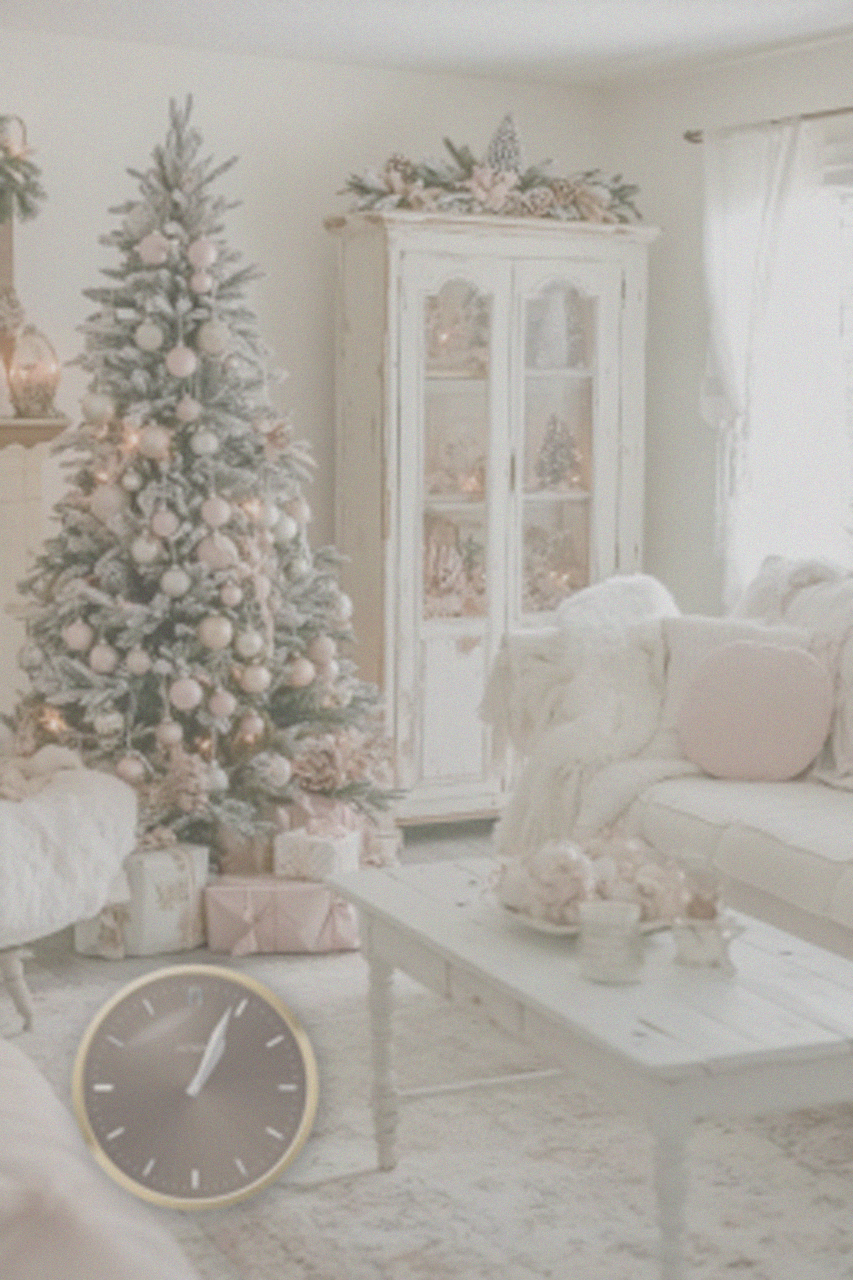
1:04
